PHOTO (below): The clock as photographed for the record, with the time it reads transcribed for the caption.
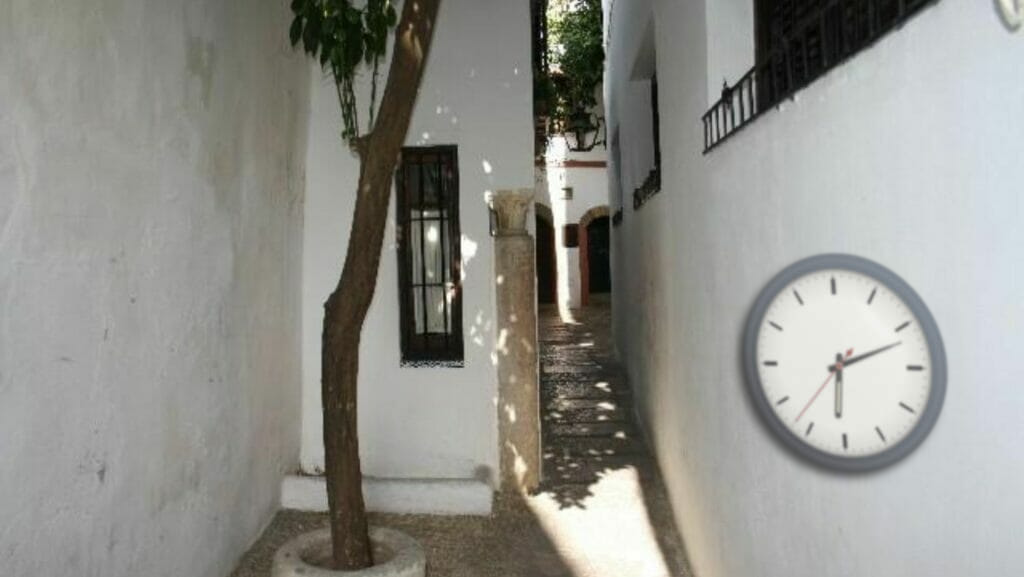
6:11:37
